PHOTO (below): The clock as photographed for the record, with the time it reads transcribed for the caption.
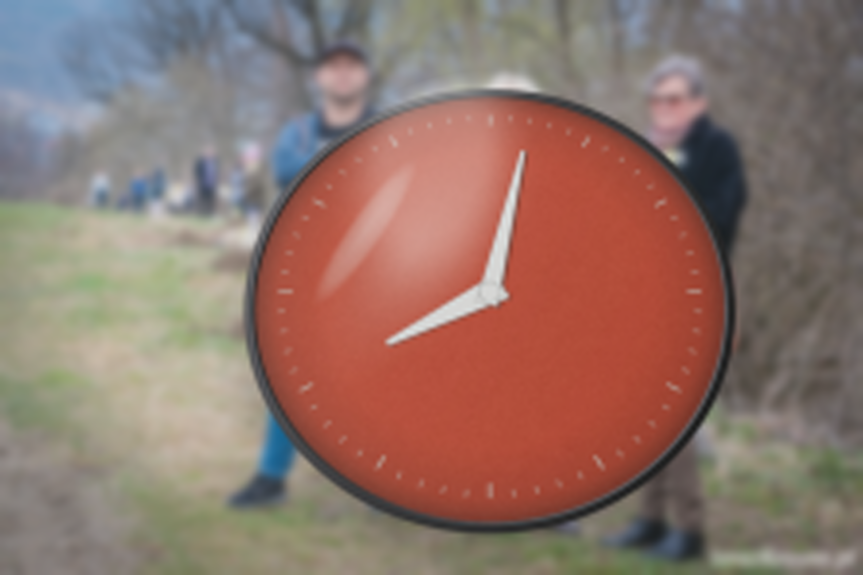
8:02
